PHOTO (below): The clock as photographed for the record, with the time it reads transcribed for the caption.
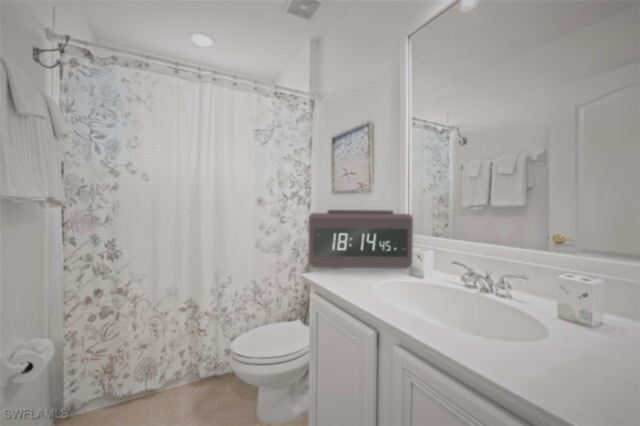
18:14
